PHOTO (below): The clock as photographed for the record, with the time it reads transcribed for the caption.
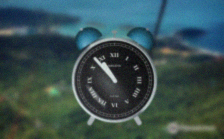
10:53
